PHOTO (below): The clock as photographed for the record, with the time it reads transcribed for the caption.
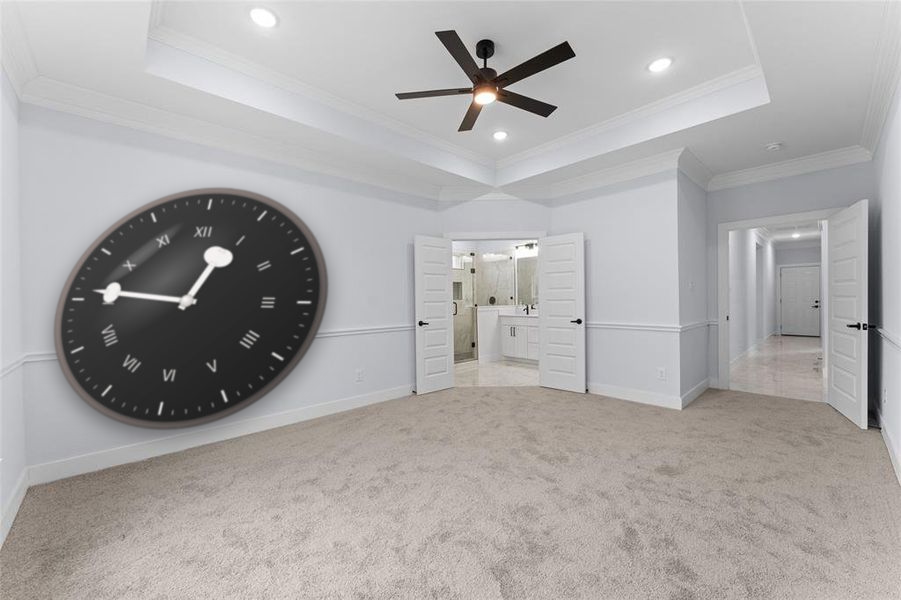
12:46
